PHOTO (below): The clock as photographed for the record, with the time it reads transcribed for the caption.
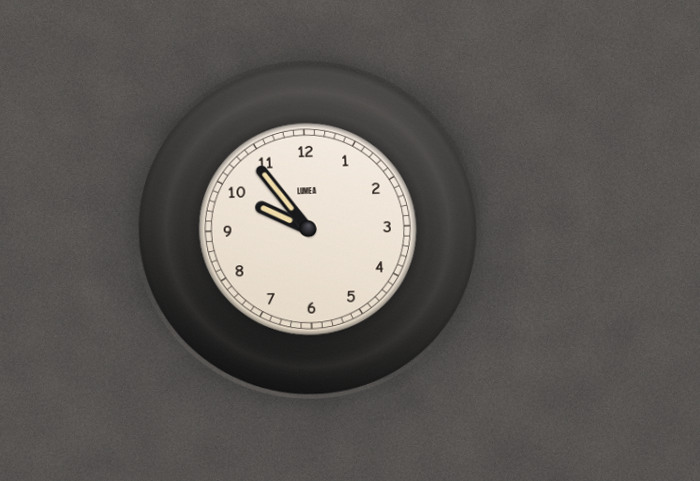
9:54
